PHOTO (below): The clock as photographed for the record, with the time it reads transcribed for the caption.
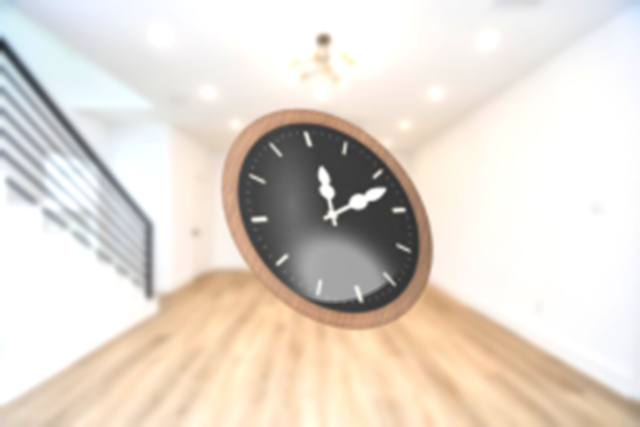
12:12
